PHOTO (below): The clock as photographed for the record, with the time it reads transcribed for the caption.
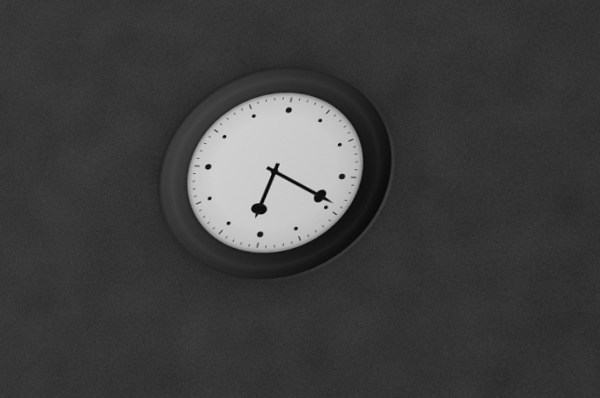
6:19
